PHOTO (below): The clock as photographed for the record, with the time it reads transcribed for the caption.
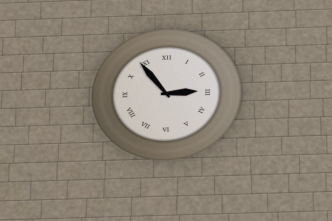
2:54
